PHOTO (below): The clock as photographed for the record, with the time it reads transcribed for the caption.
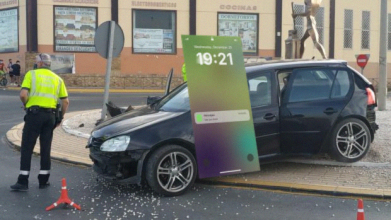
19:21
